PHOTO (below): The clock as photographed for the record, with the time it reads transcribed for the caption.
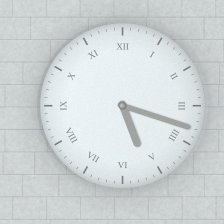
5:18
